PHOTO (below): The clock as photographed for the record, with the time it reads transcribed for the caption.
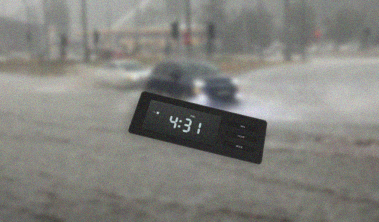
4:31
